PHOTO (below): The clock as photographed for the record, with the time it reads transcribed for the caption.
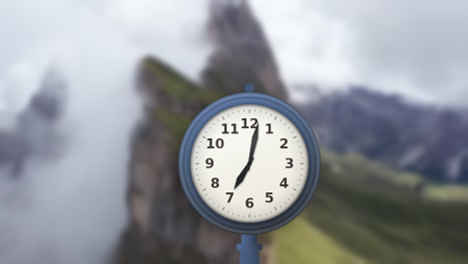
7:02
